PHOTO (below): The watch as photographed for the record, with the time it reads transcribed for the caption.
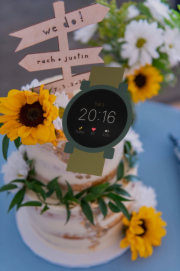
20:16
